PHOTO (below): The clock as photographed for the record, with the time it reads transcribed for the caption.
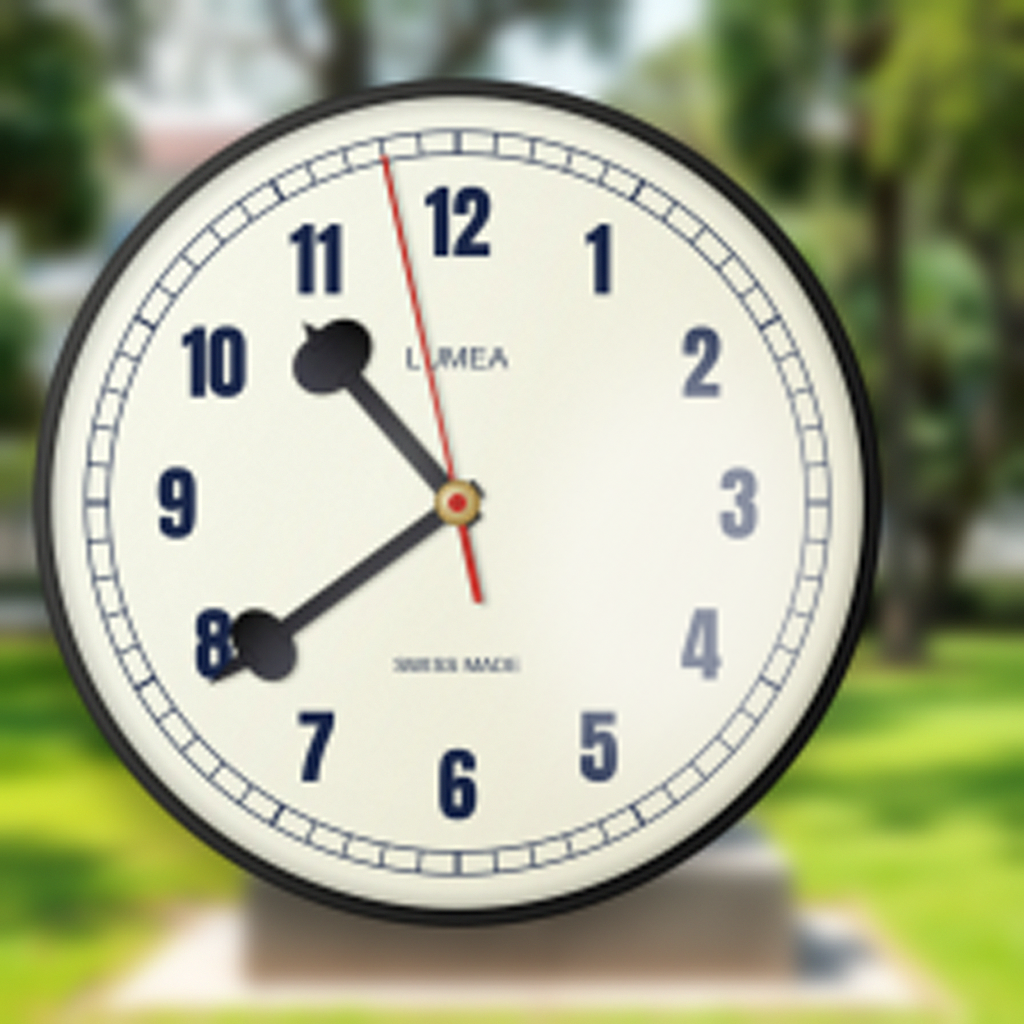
10:38:58
